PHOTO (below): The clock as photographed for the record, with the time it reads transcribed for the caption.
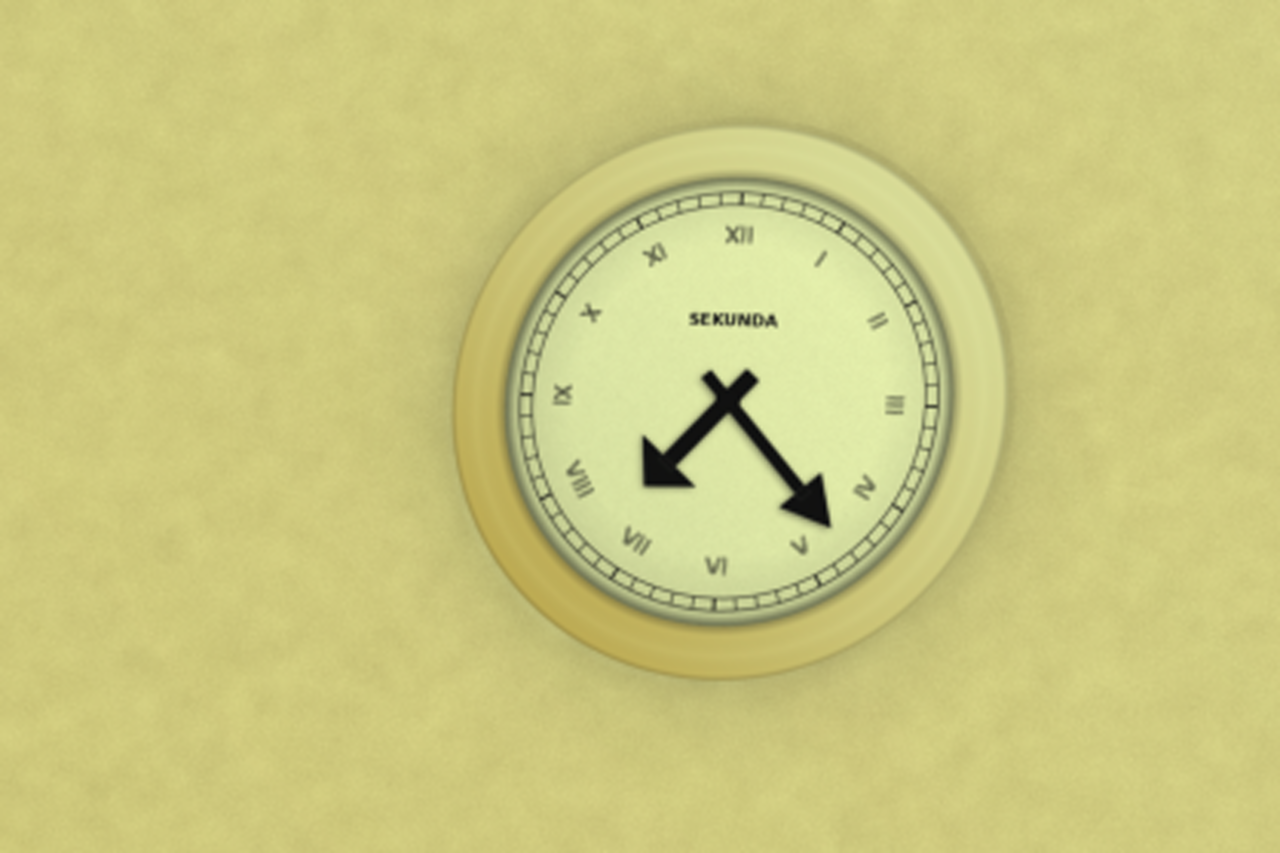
7:23
